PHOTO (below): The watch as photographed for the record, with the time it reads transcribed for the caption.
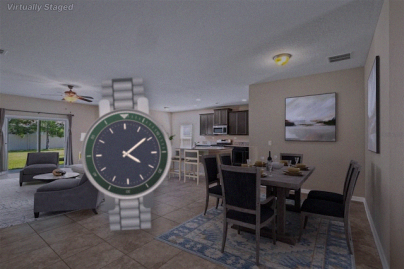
4:09
